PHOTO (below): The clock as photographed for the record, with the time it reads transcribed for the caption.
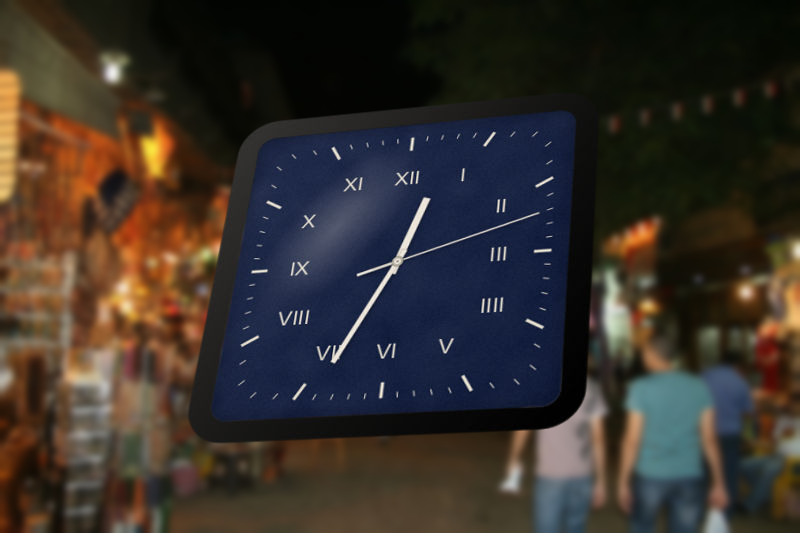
12:34:12
